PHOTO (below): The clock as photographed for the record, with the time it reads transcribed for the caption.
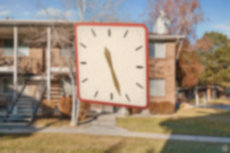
11:27
